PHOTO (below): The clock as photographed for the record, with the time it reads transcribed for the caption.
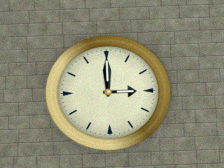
3:00
